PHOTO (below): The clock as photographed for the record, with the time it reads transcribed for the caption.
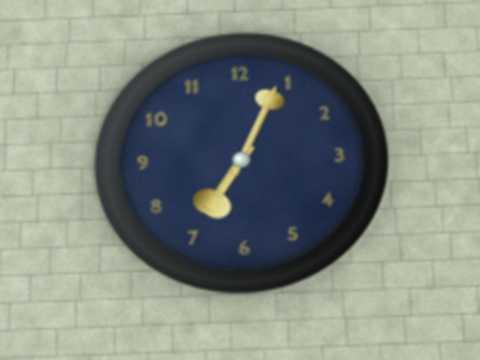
7:04
